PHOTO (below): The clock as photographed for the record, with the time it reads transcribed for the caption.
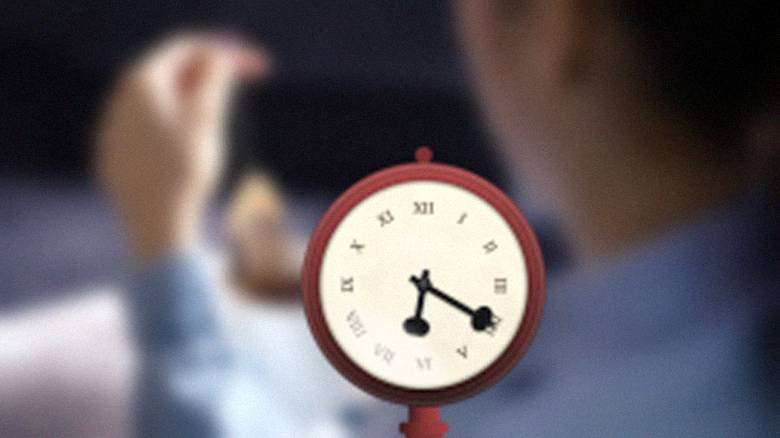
6:20
